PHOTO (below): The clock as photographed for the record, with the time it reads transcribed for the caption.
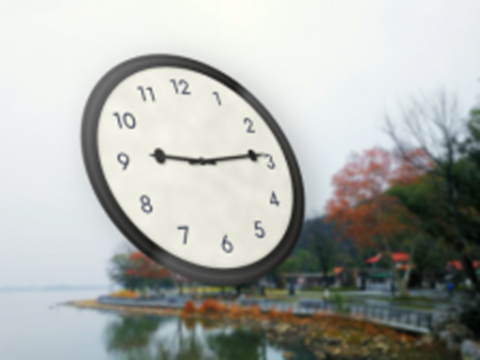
9:14
